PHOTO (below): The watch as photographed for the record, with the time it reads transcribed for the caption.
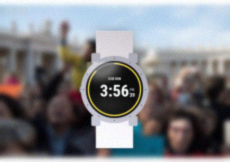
3:56
